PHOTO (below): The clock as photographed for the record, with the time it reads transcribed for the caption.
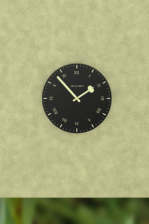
1:53
